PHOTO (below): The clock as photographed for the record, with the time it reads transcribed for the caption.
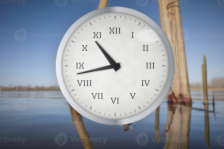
10:43
